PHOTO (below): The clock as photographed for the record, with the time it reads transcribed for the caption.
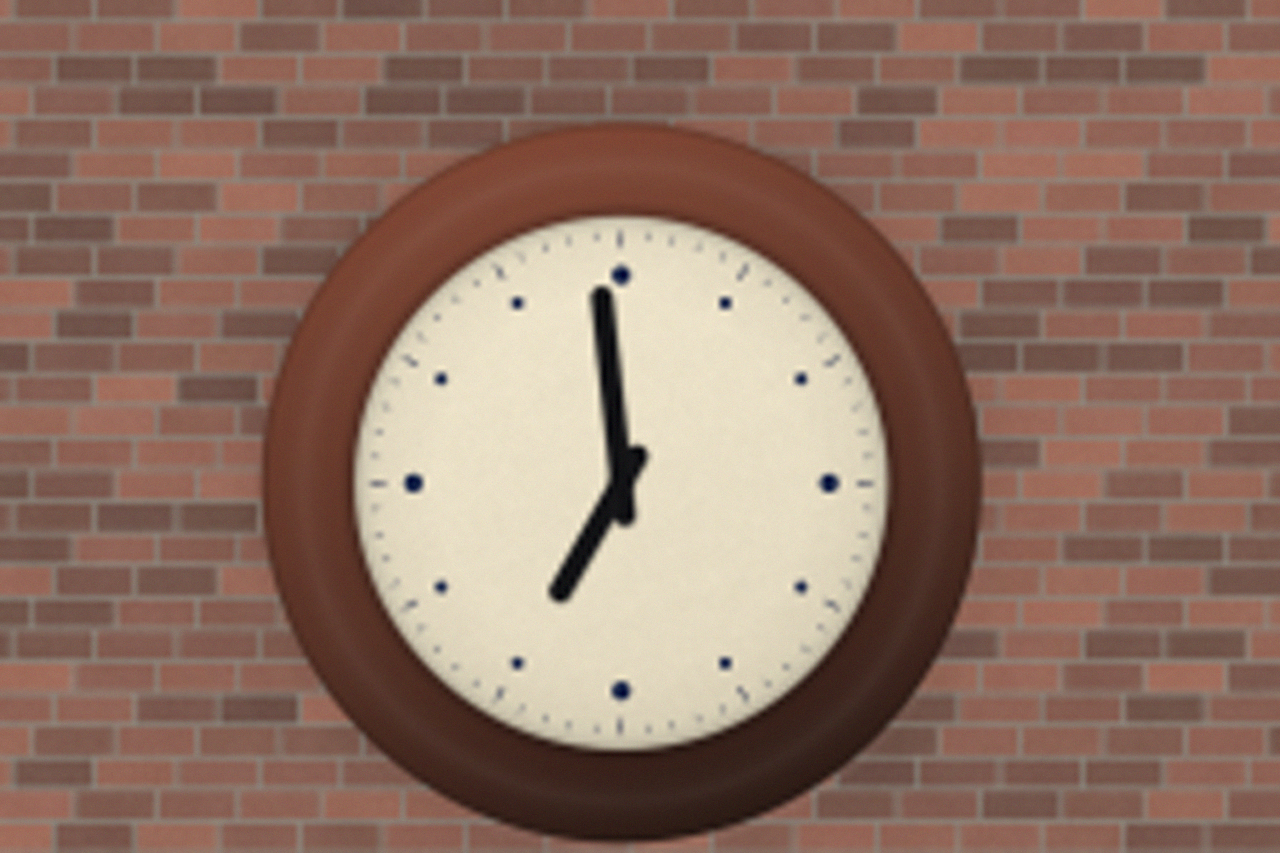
6:59
